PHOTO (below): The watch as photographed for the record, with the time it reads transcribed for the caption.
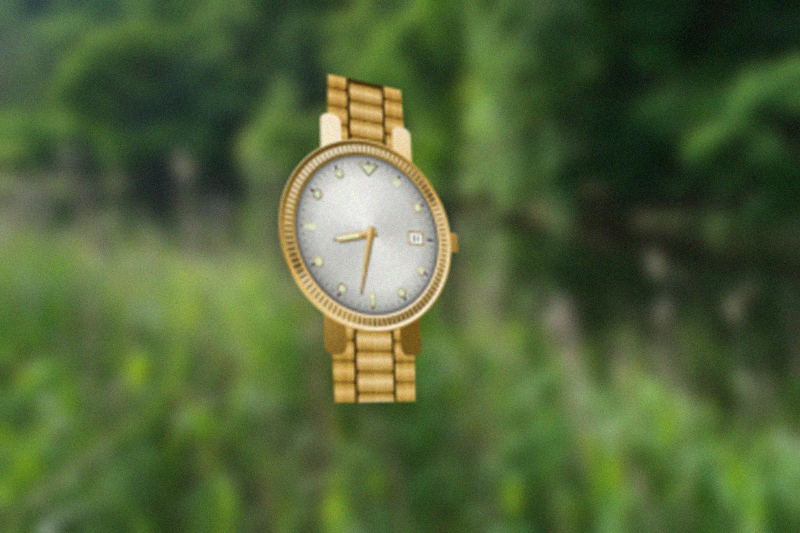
8:32
